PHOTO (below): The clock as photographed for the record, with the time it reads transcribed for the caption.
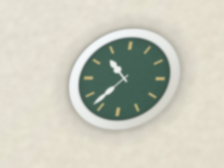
10:37
